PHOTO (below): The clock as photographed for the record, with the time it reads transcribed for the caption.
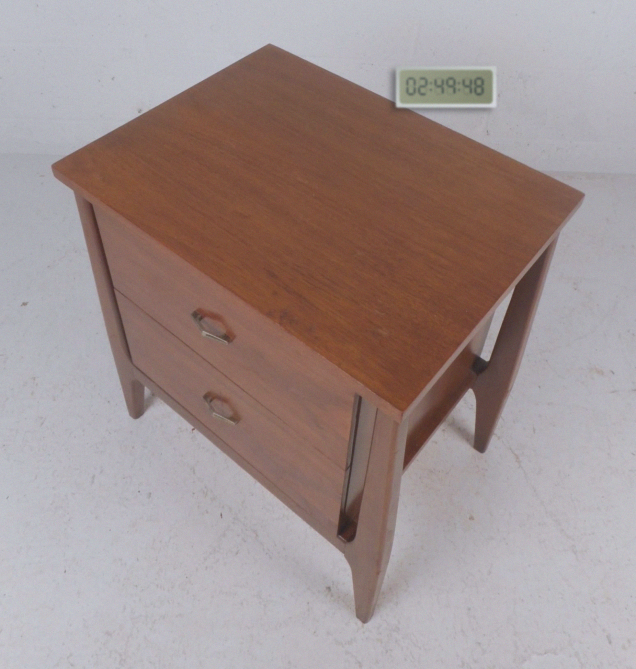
2:49:48
